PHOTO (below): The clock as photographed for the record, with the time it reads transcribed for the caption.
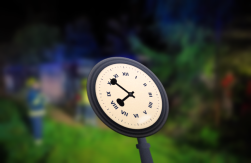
7:52
